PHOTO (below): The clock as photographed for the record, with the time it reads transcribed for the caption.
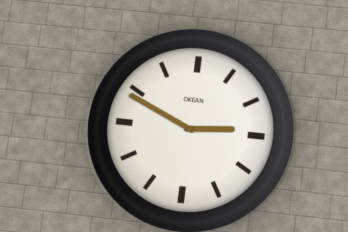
2:49
